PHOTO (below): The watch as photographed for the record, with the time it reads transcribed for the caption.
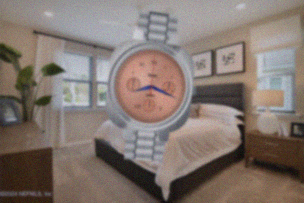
8:18
